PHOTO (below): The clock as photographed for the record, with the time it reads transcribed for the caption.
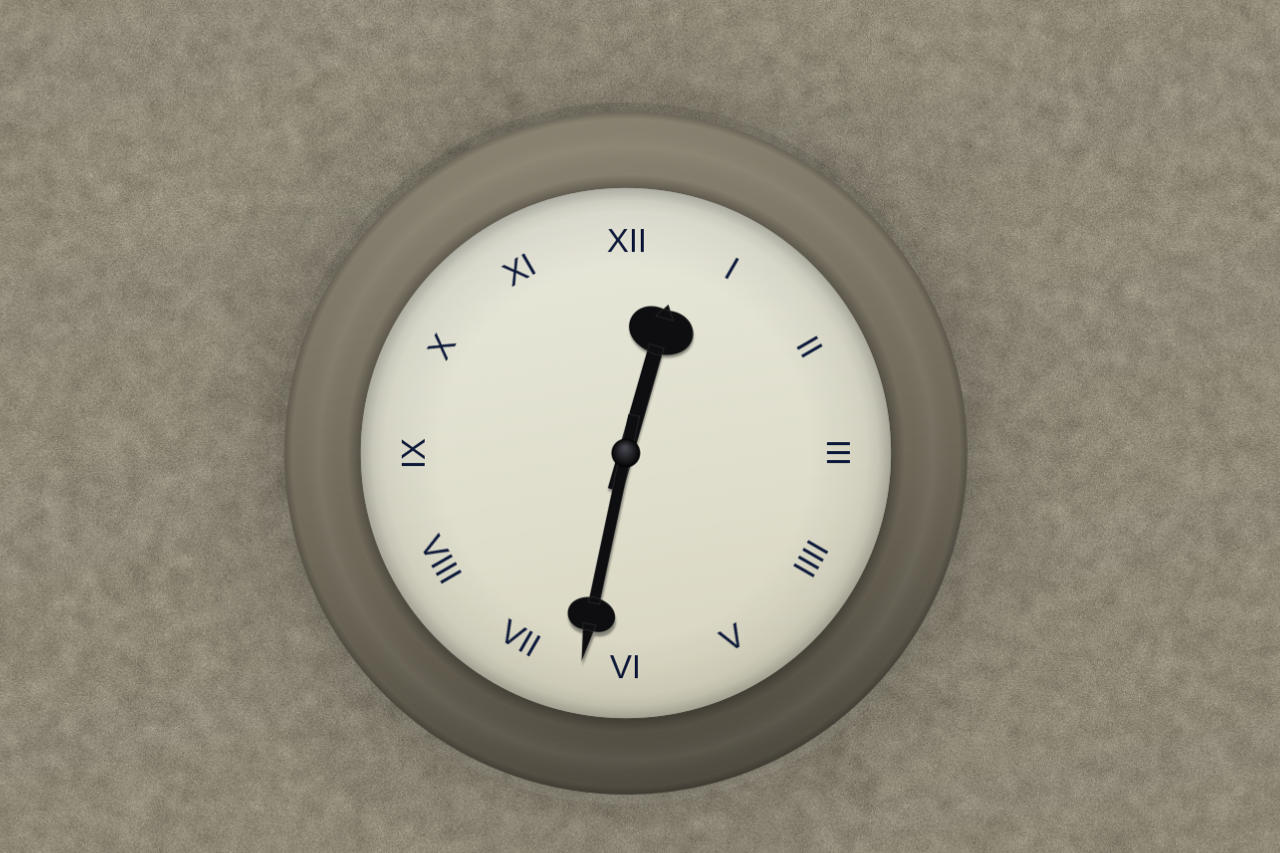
12:32
